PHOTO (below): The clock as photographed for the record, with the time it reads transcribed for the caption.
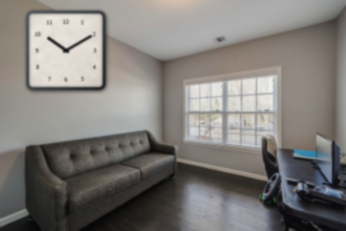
10:10
